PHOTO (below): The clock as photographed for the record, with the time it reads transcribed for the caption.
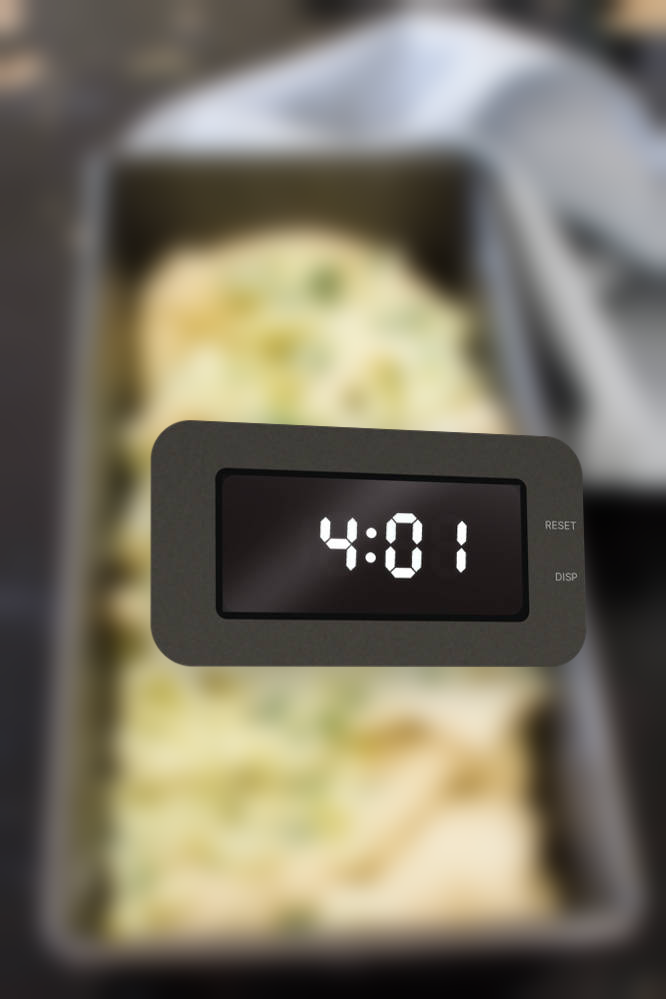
4:01
